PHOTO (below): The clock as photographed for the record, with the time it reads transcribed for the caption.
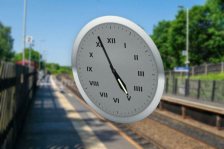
4:56
